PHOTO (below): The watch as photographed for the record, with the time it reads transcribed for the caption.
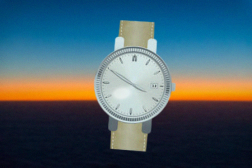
3:50
